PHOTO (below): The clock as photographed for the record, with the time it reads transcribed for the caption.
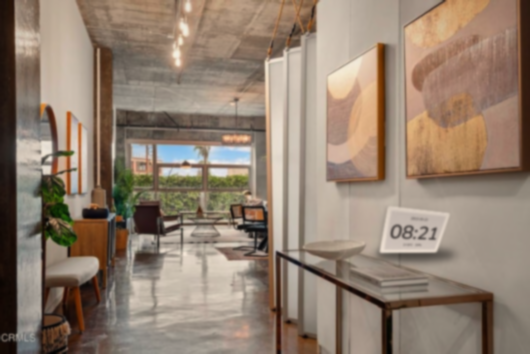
8:21
